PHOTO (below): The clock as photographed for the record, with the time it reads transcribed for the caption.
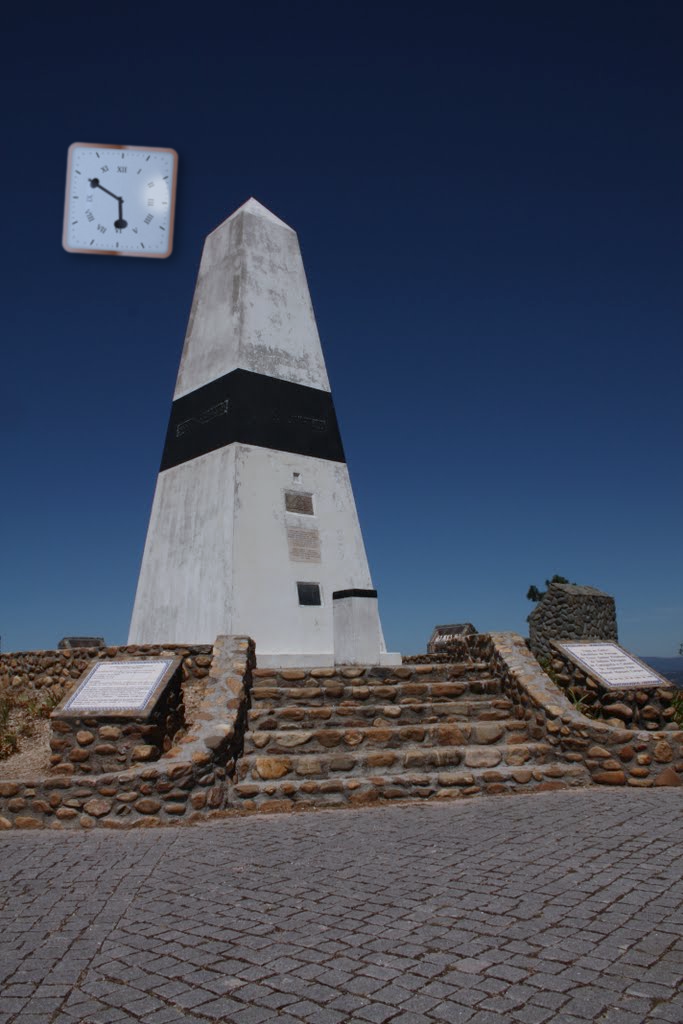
5:50
